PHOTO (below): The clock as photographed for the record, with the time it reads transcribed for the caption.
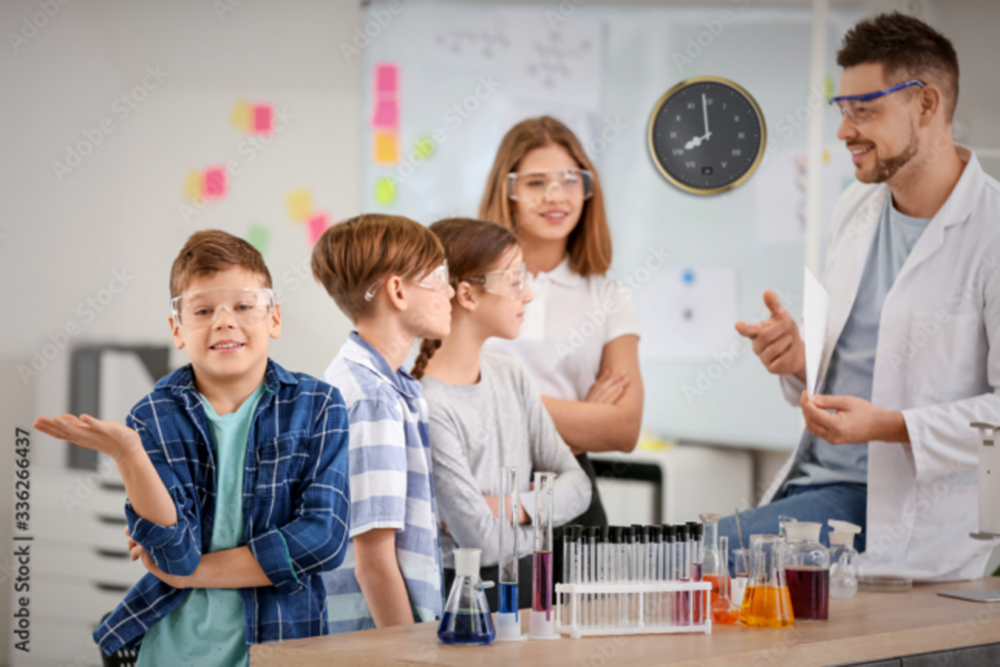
7:59
